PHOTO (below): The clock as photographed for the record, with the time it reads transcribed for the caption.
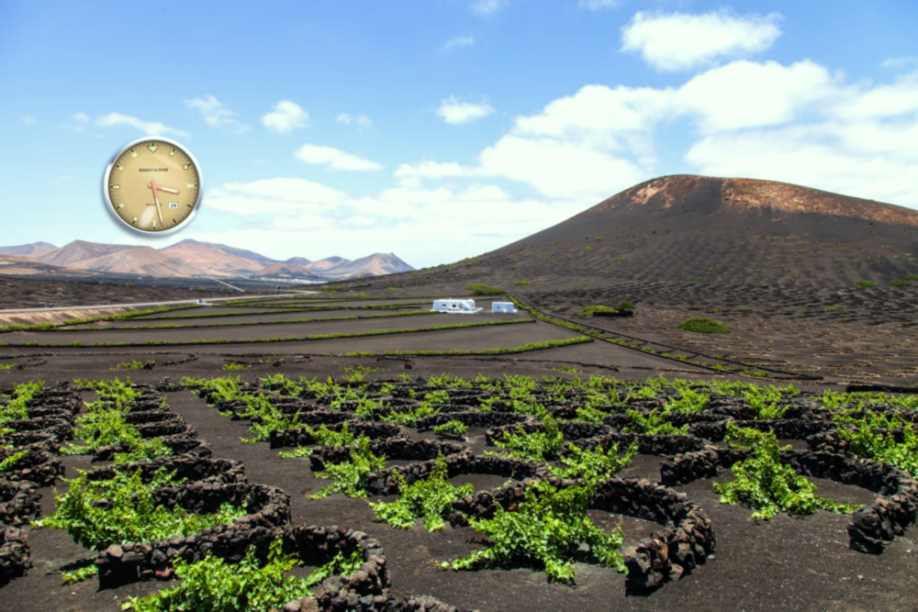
3:28
